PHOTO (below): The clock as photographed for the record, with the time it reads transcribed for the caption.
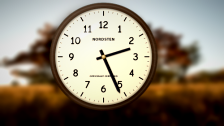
2:26
